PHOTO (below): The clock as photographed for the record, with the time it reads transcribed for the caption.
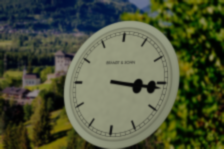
3:16
